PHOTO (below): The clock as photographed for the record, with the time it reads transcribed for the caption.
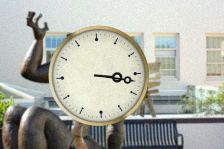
3:17
